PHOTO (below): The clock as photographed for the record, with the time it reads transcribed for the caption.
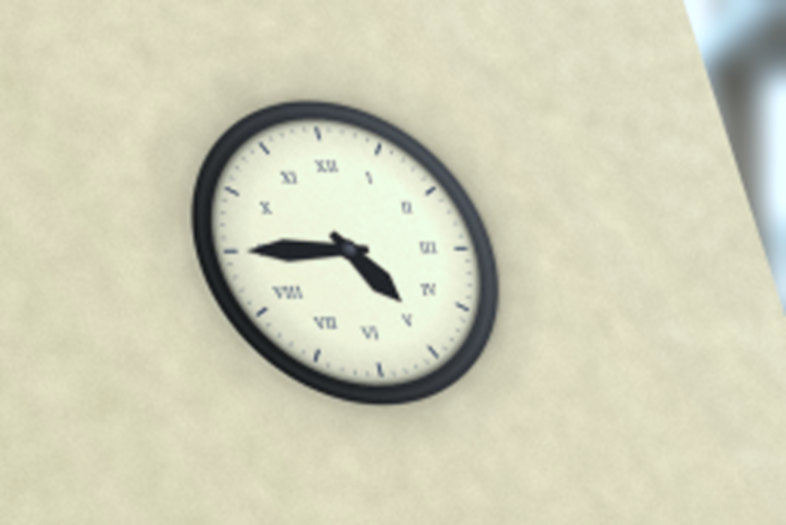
4:45
